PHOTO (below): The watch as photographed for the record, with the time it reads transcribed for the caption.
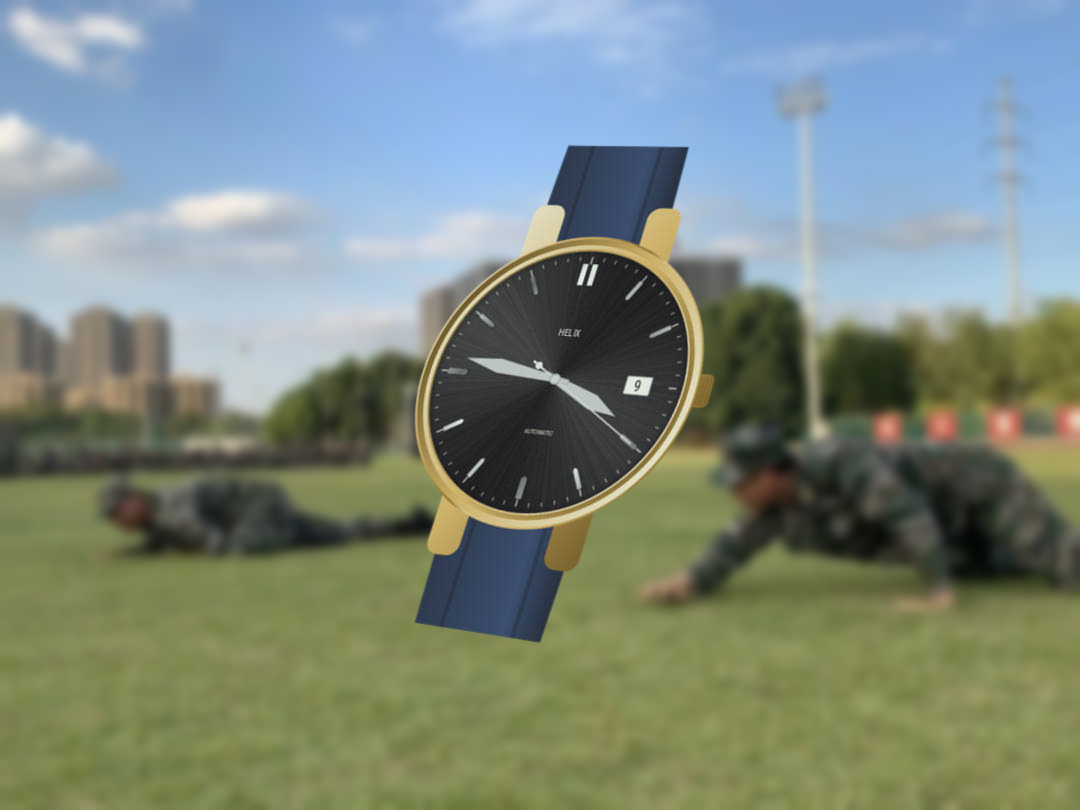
3:46:20
